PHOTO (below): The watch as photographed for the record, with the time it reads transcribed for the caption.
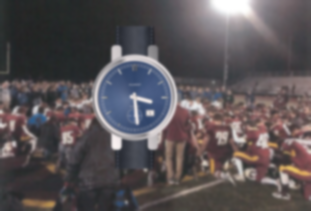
3:29
